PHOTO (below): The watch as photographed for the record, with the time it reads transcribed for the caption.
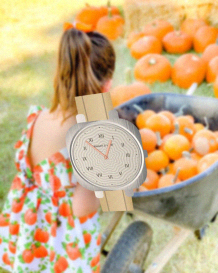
12:53
